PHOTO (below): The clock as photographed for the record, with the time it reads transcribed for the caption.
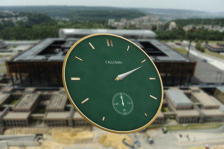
2:11
